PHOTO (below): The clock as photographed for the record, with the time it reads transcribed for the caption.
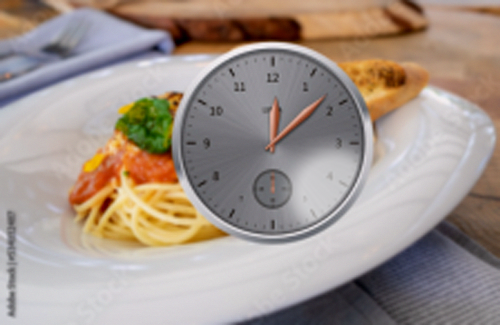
12:08
